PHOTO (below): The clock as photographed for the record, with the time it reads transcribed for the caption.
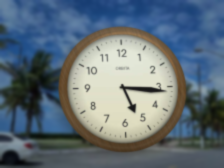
5:16
